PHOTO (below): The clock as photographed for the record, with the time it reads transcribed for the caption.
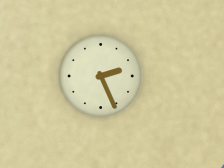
2:26
